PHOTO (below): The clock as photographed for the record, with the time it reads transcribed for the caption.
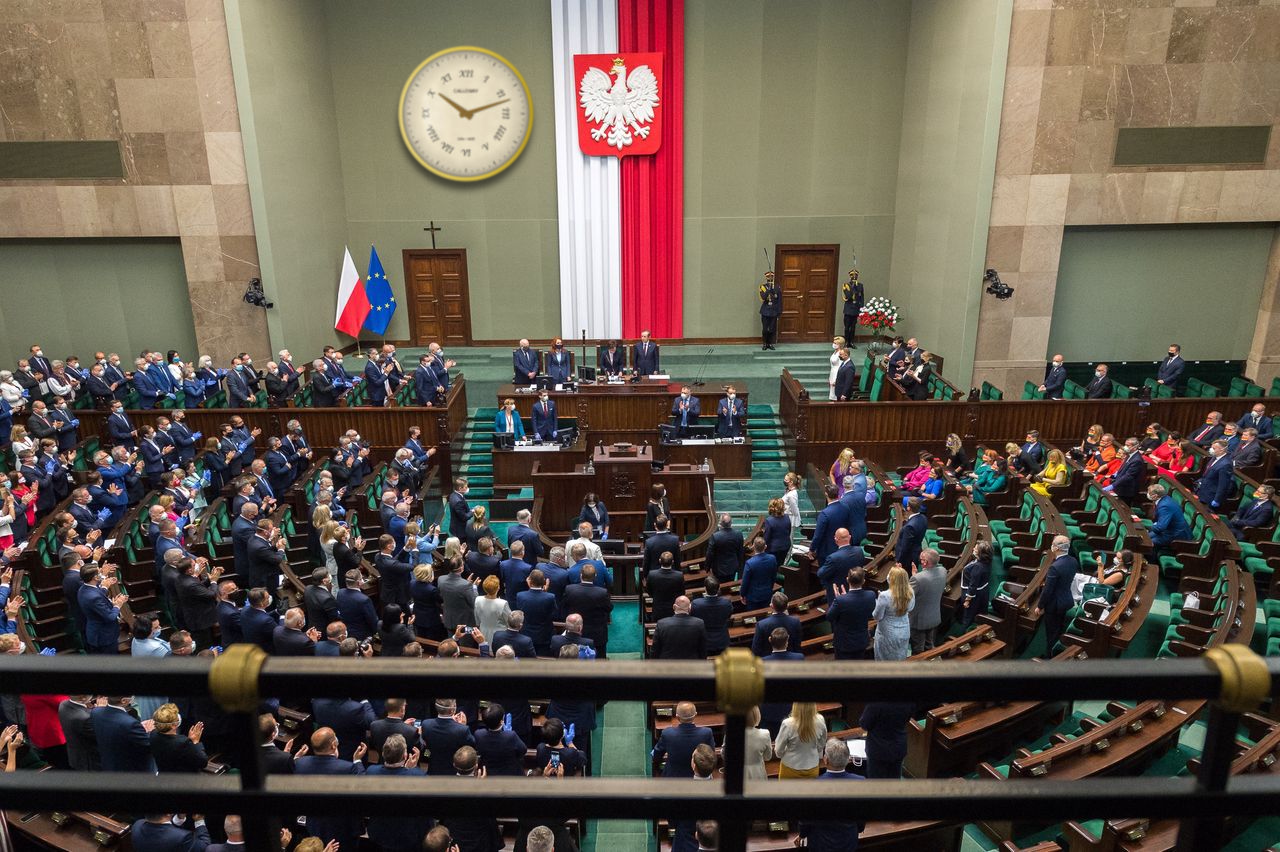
10:12
